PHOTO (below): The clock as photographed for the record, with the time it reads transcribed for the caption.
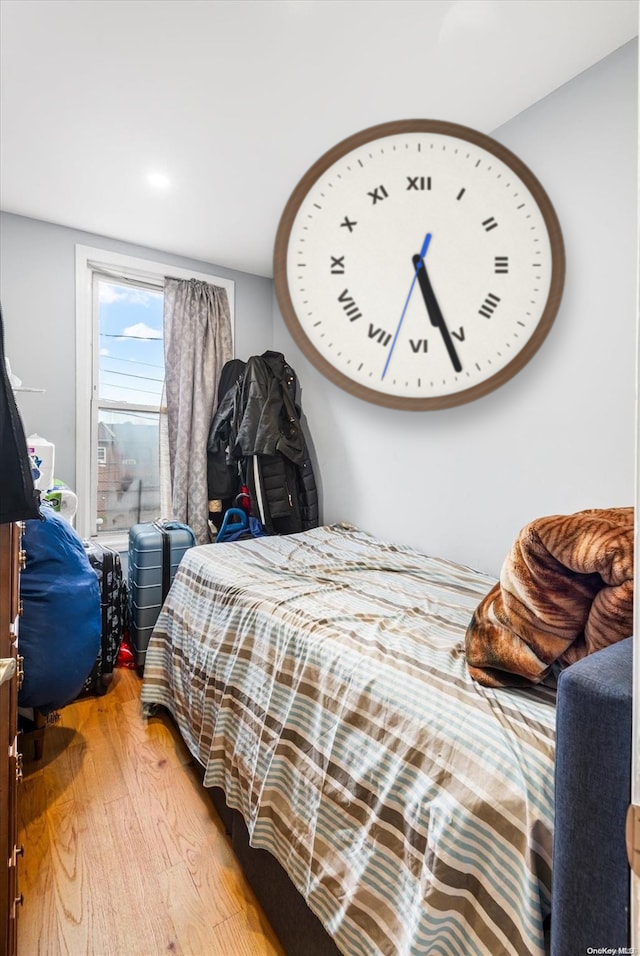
5:26:33
